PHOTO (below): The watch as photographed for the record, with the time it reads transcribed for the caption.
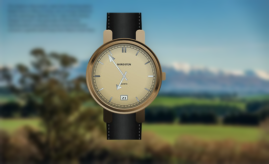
6:54
